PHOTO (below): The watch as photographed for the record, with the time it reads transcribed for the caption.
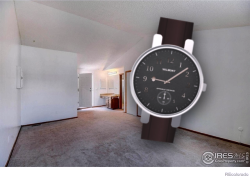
9:08
